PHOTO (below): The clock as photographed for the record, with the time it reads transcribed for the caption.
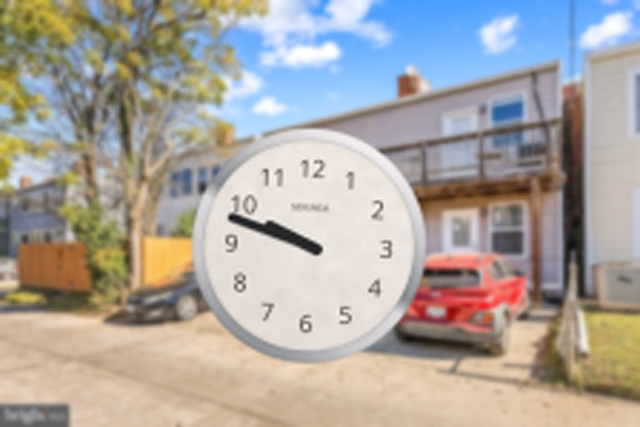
9:48
